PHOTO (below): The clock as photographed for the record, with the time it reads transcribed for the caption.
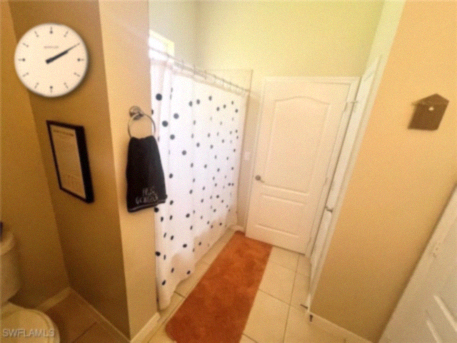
2:10
